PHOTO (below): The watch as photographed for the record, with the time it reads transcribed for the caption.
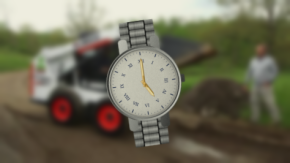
5:00
